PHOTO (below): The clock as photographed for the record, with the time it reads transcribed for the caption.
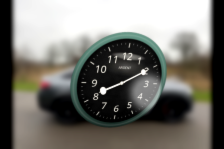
8:10
